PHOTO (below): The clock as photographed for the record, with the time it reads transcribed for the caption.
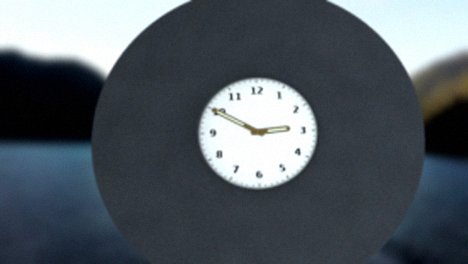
2:50
